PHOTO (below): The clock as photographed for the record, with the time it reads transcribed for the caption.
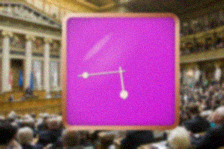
5:44
